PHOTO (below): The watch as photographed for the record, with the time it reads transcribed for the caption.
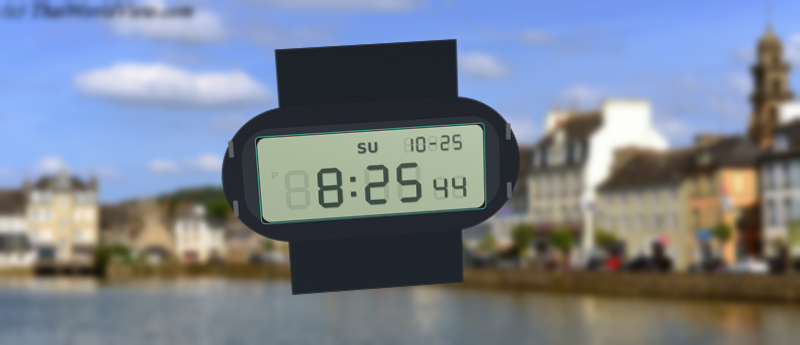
8:25:44
